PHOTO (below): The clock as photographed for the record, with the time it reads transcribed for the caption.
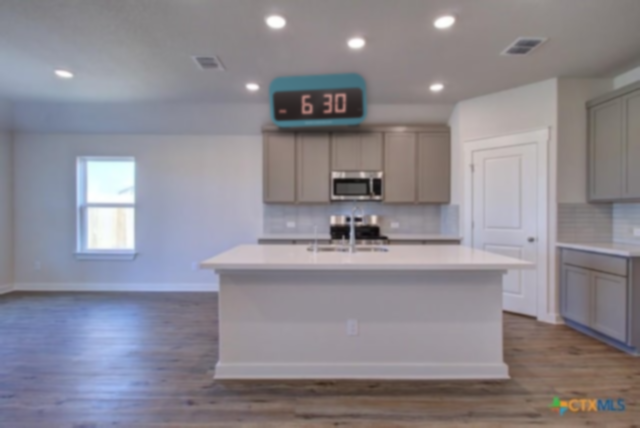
6:30
